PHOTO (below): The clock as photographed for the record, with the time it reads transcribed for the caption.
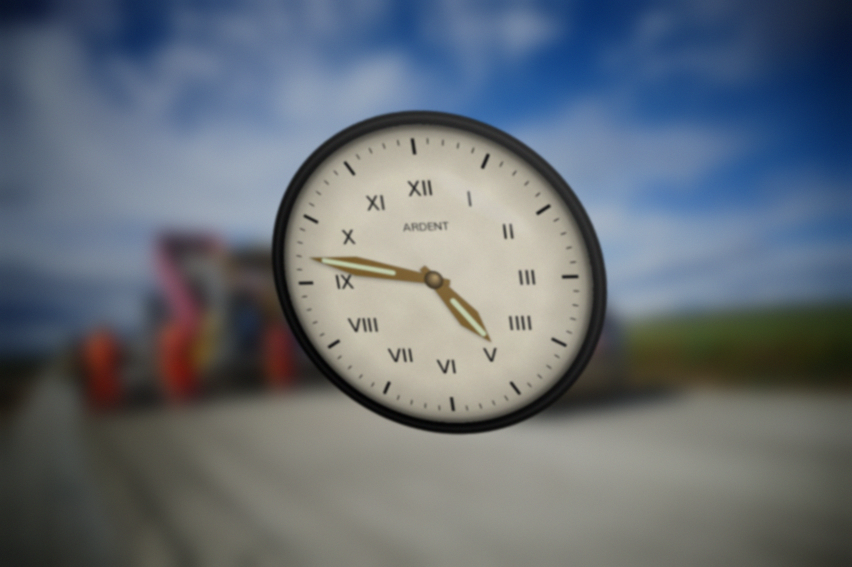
4:47
